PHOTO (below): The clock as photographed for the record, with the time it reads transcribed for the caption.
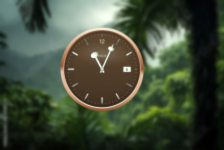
11:04
